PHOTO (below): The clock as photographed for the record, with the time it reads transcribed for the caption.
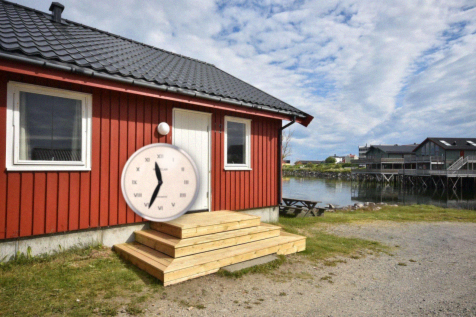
11:34
